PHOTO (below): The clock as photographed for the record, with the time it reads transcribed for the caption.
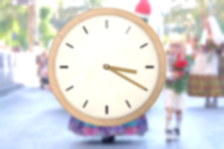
3:20
